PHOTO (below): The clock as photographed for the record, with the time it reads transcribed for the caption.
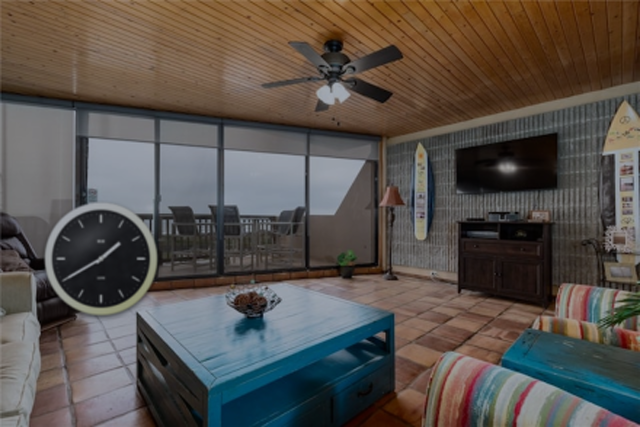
1:40
